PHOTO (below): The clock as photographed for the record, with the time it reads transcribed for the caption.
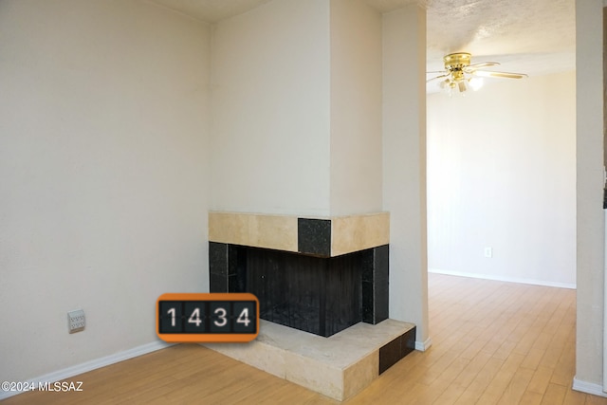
14:34
